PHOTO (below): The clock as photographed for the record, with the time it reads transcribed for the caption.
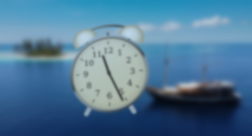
11:26
